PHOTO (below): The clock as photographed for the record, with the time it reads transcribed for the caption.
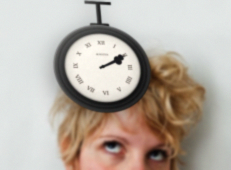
2:10
